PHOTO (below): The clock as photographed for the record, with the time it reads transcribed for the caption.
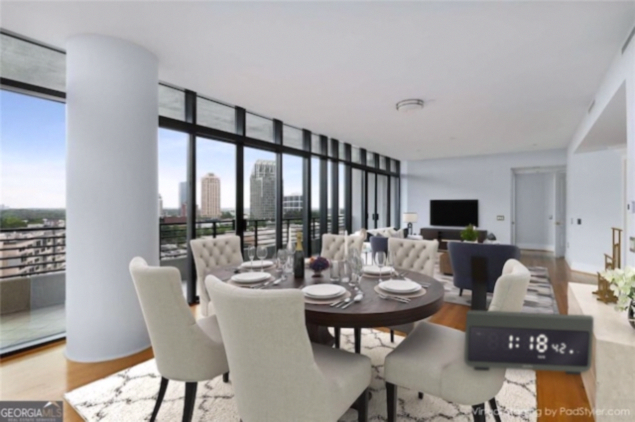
1:18
